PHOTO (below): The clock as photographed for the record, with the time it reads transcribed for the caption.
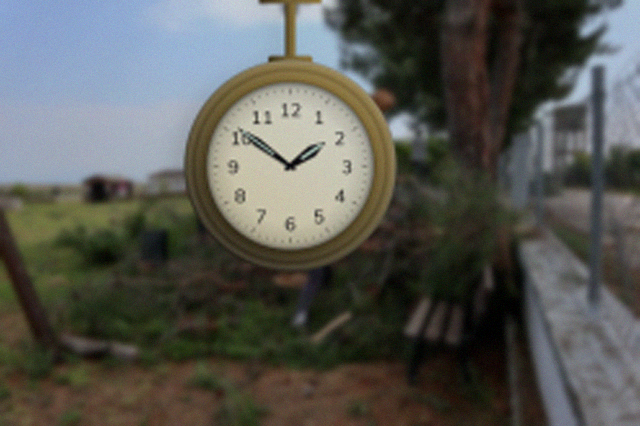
1:51
